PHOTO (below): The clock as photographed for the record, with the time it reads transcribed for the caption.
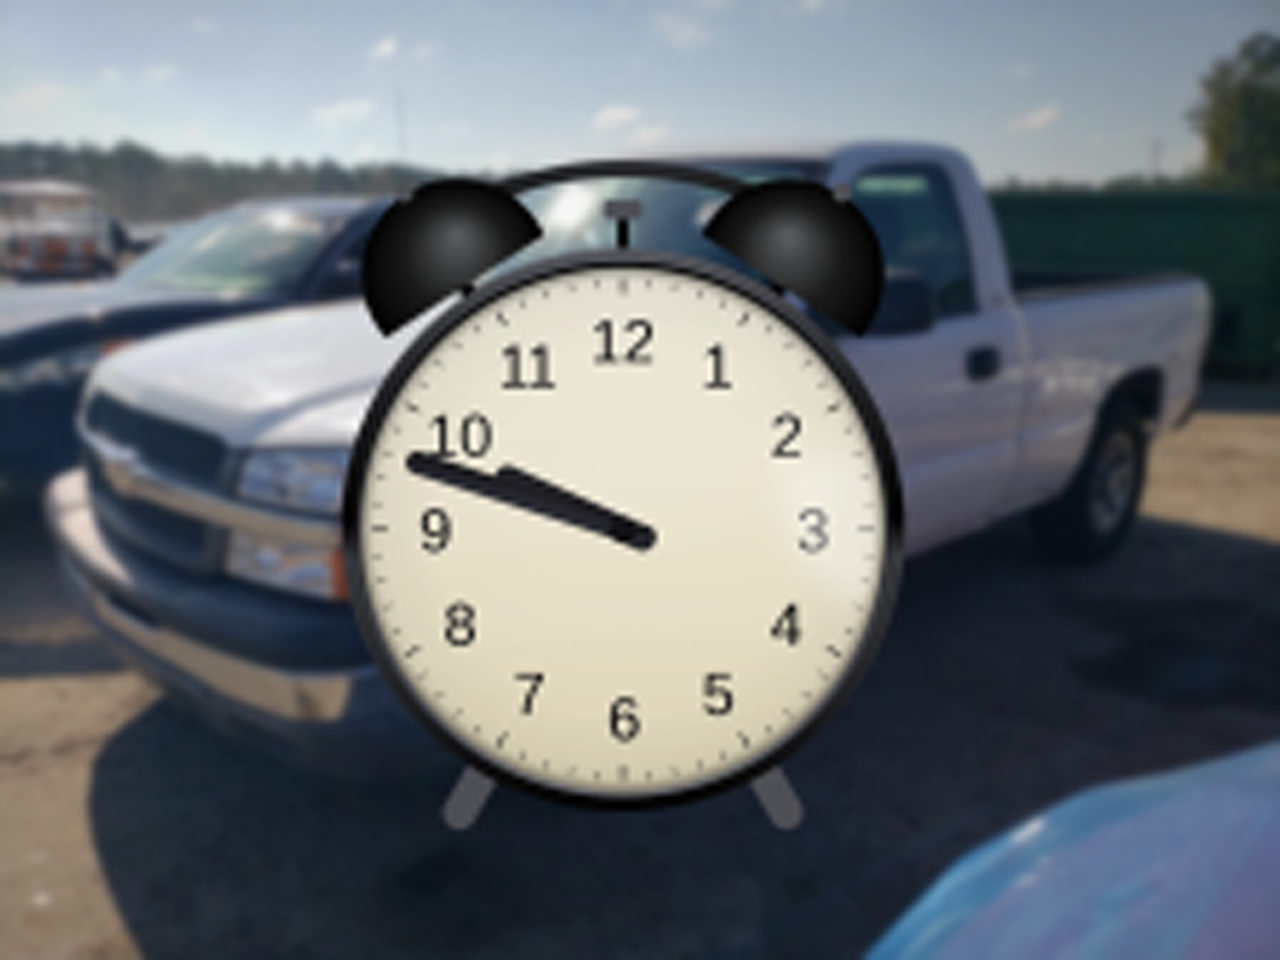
9:48
